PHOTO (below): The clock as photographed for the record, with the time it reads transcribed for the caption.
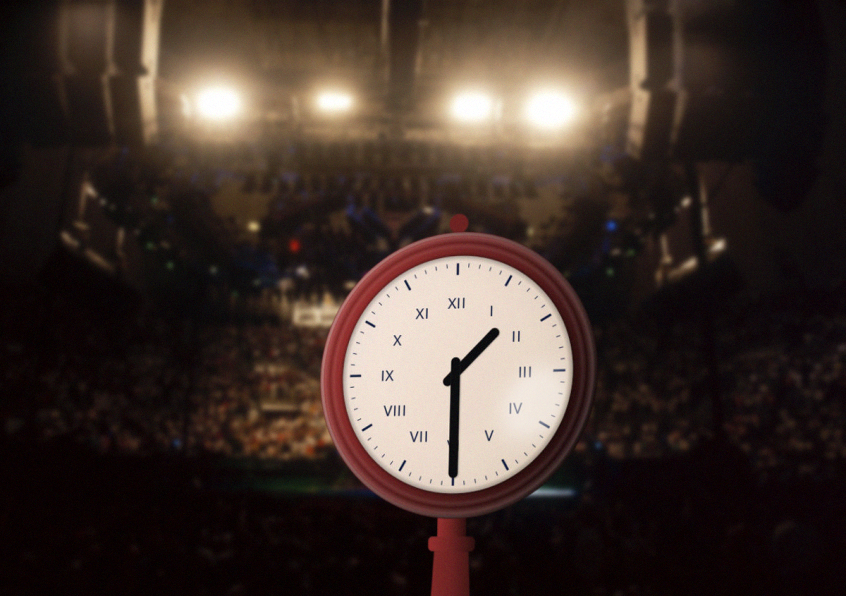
1:30
